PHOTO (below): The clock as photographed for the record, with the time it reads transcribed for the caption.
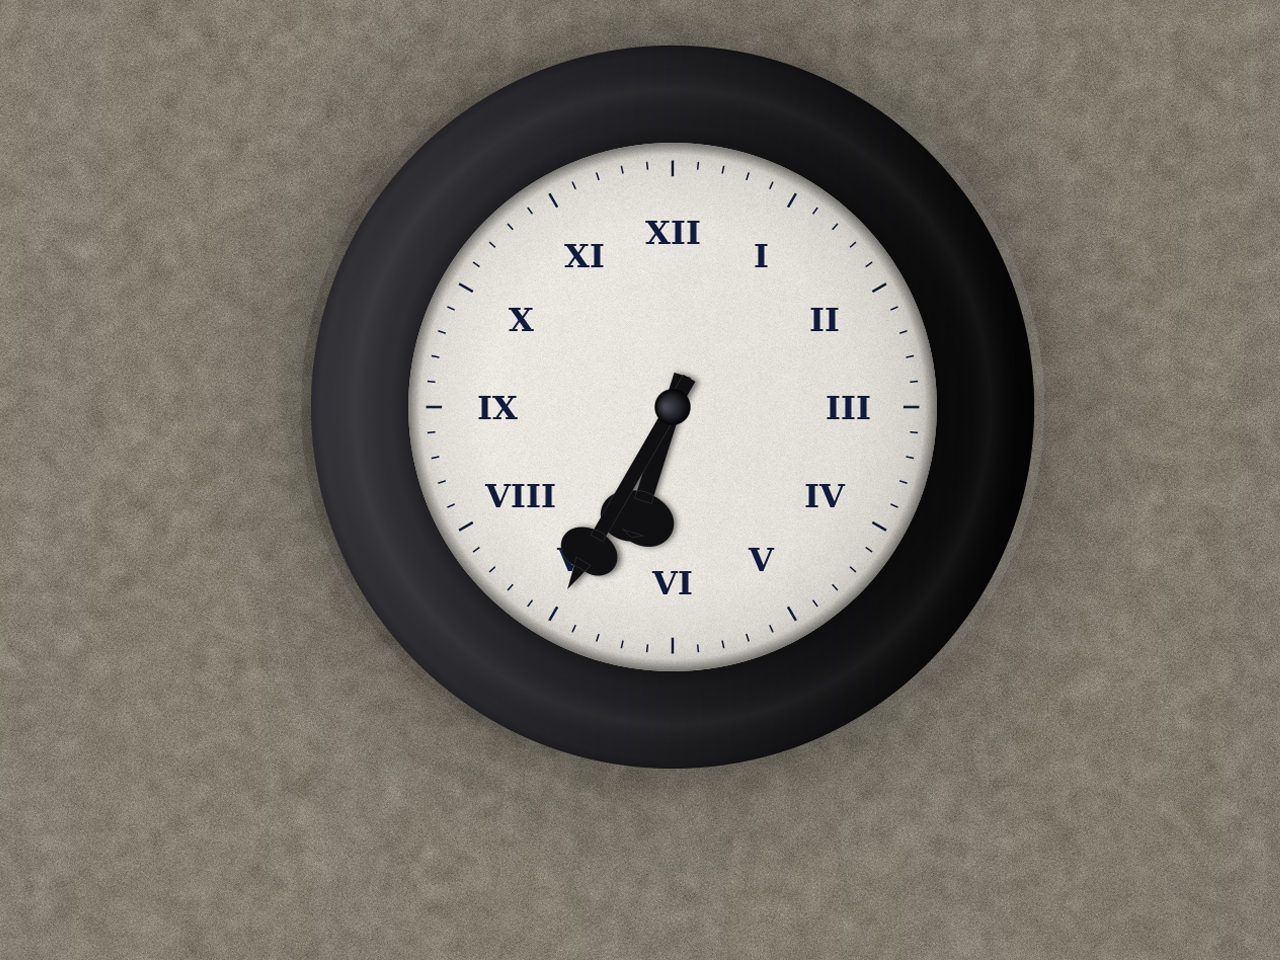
6:35
